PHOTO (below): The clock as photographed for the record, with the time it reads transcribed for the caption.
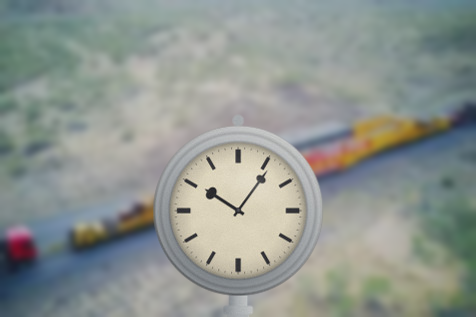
10:06
